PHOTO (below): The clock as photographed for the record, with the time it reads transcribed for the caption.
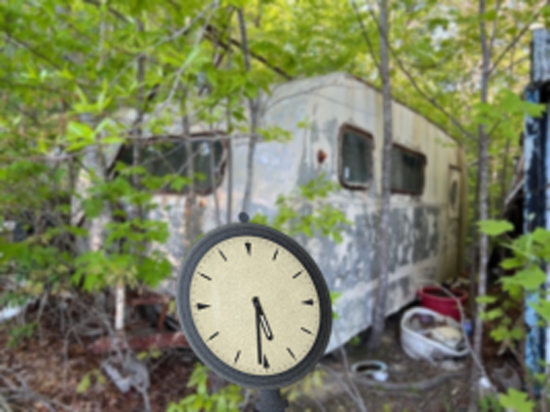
5:31
